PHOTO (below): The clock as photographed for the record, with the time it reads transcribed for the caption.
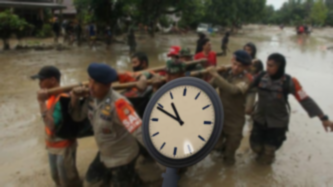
10:49
